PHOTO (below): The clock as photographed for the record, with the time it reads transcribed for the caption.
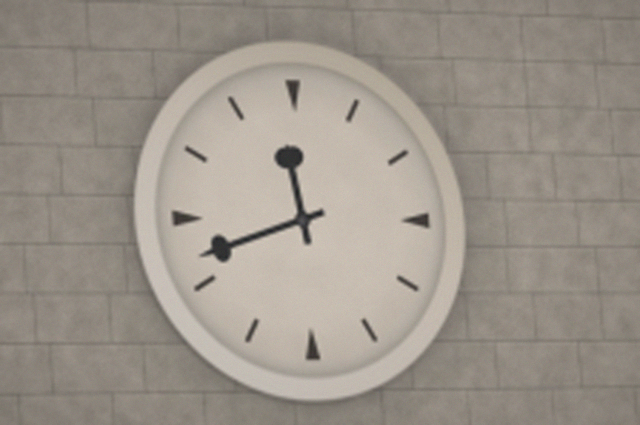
11:42
